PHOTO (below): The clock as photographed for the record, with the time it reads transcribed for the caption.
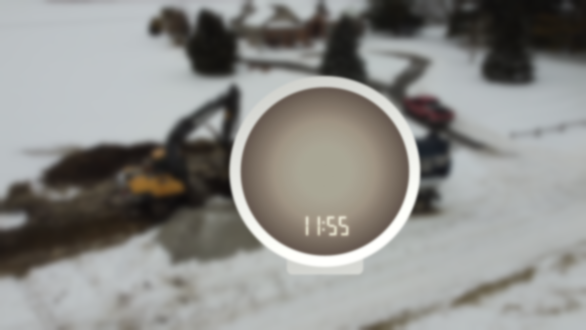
11:55
